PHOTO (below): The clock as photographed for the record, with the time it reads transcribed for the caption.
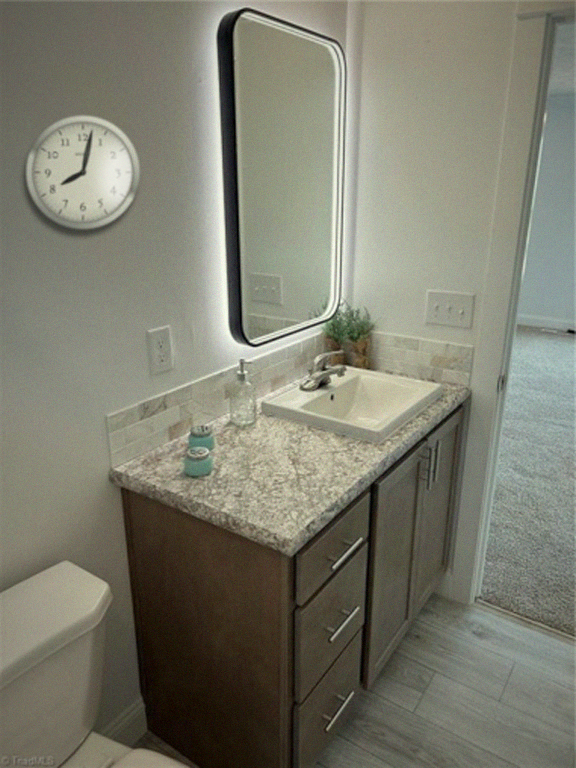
8:02
